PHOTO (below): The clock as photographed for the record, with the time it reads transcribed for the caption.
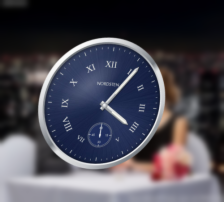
4:06
